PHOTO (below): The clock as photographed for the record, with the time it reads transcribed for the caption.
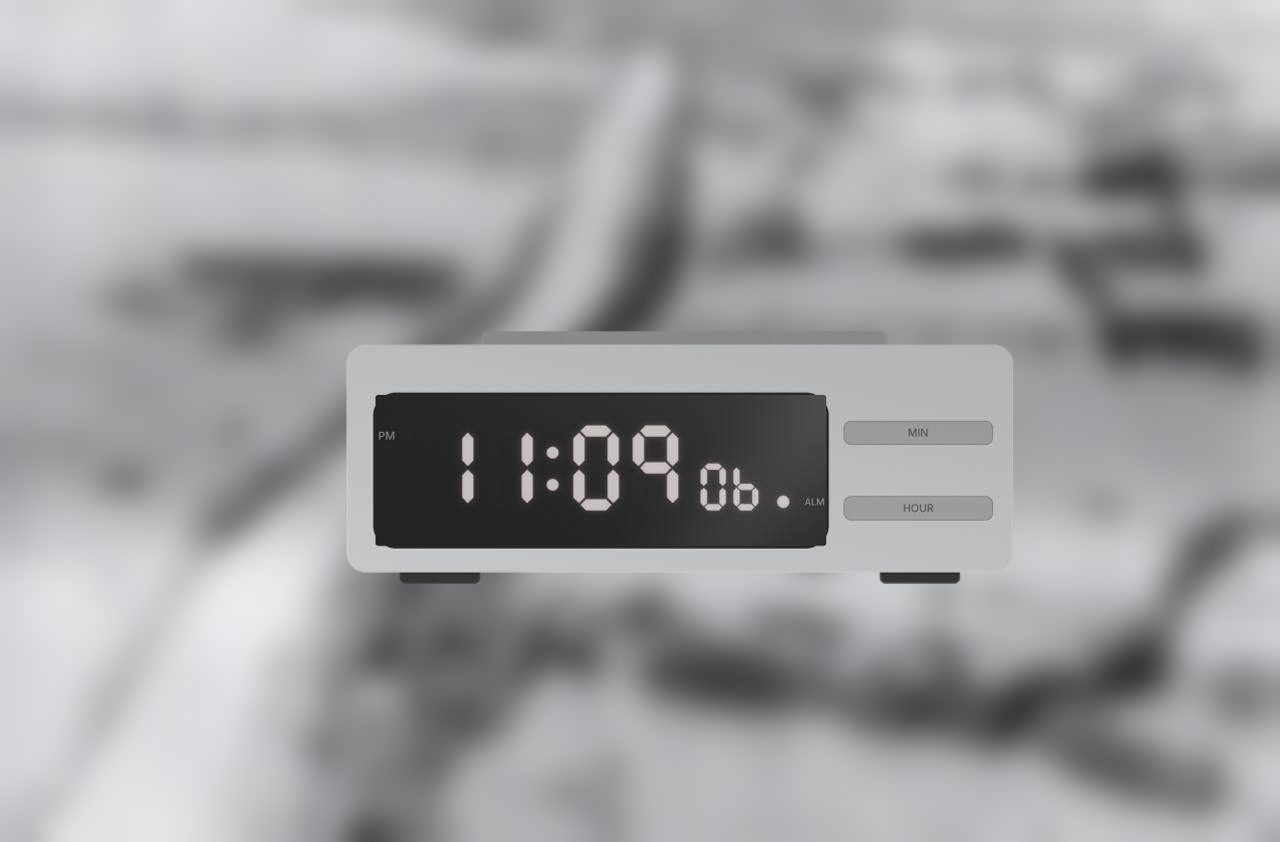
11:09:06
